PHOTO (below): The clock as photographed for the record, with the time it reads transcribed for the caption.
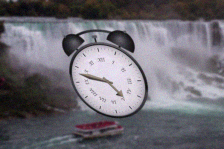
4:48
